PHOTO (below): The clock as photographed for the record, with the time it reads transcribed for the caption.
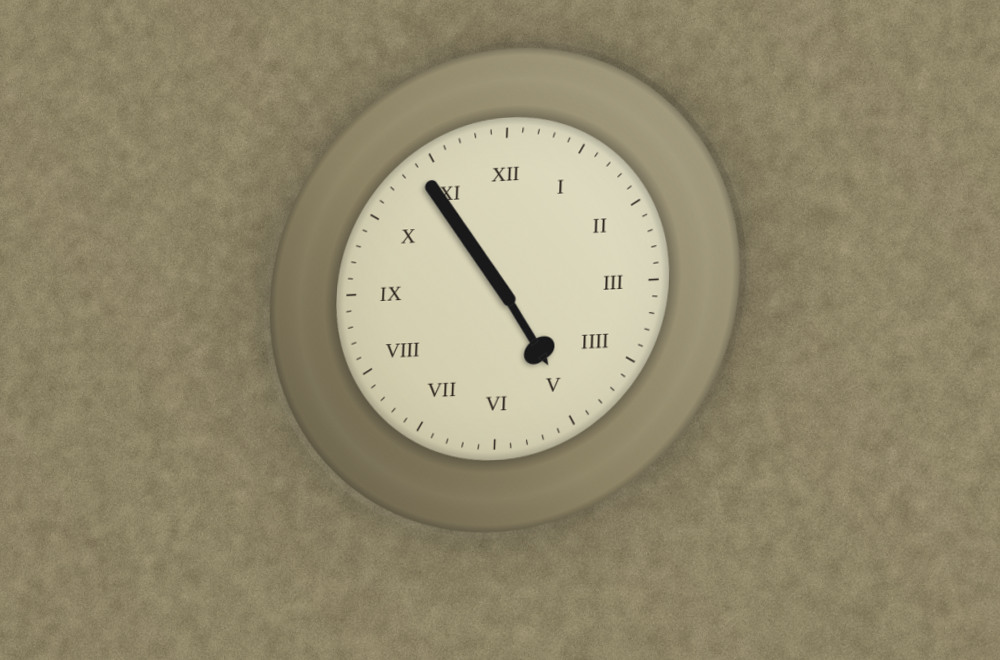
4:54
